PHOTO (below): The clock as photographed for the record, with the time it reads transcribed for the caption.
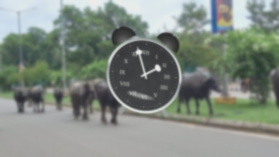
1:57
